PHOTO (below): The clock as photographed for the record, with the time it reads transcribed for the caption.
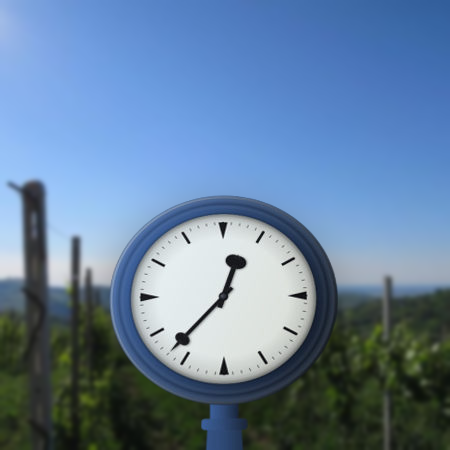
12:37
